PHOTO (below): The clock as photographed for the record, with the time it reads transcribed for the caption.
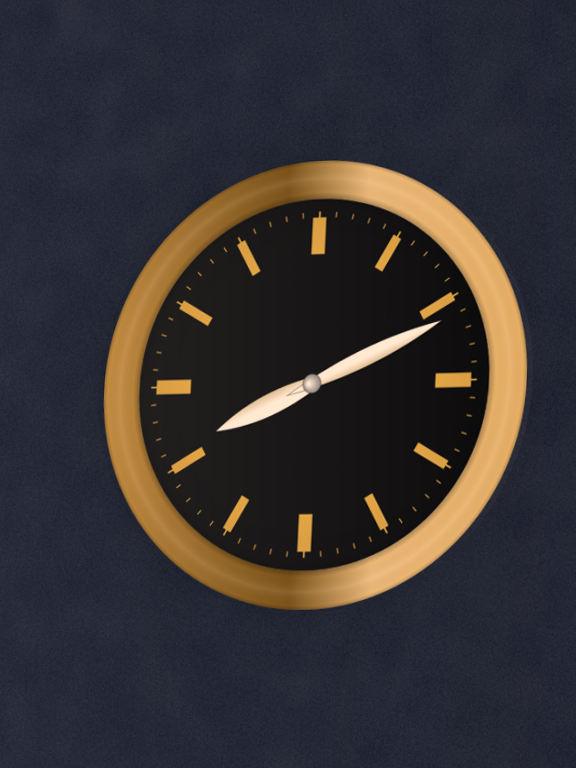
8:11
